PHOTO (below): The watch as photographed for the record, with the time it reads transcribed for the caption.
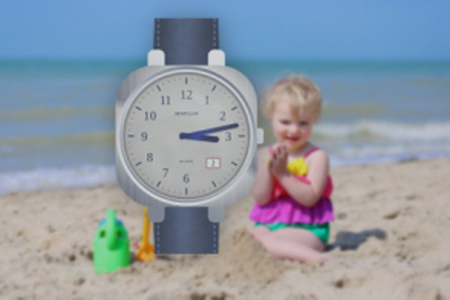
3:13
